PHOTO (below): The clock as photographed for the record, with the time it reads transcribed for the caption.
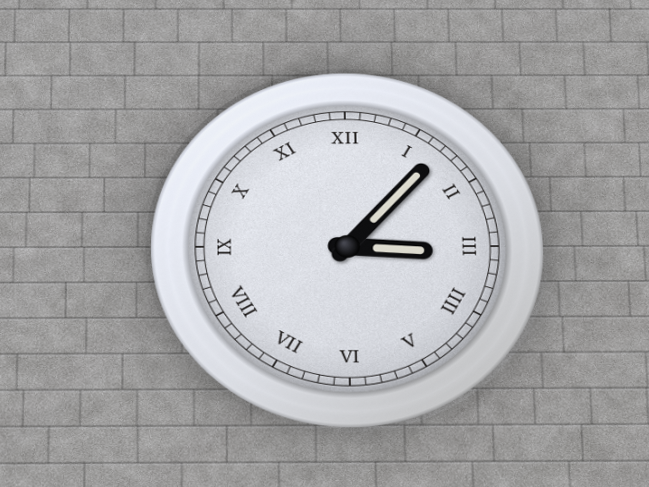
3:07
